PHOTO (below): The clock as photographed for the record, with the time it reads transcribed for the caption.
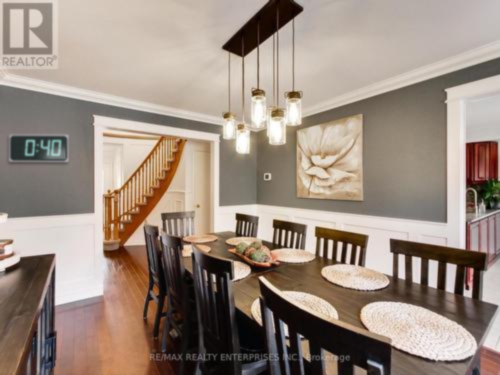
0:40
